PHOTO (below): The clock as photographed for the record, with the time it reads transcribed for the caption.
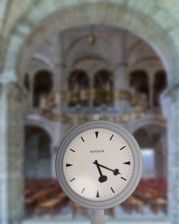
5:19
